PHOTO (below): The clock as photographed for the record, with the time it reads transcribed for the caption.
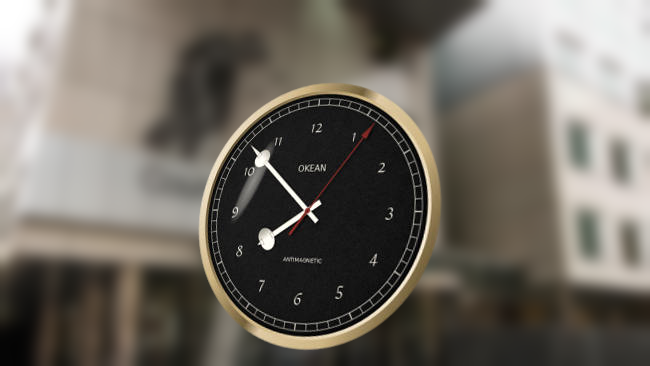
7:52:06
